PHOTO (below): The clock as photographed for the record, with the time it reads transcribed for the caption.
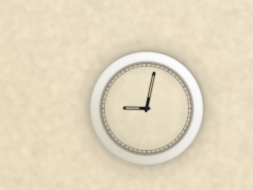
9:02
